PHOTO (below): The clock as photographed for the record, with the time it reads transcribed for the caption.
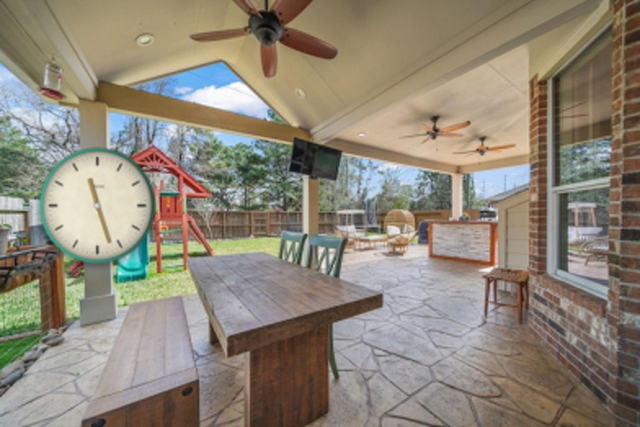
11:27
